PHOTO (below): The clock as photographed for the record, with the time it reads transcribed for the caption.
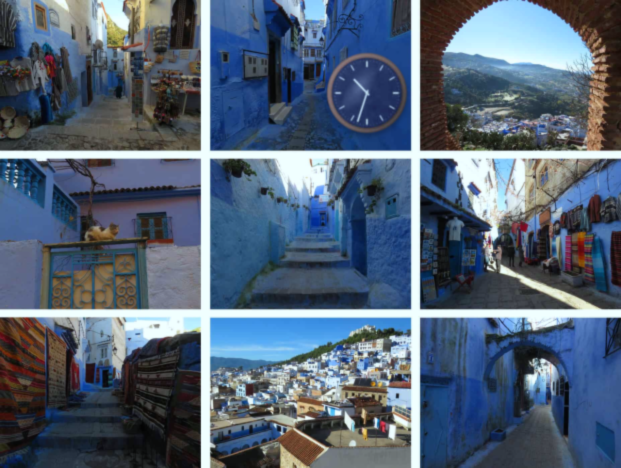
10:33
